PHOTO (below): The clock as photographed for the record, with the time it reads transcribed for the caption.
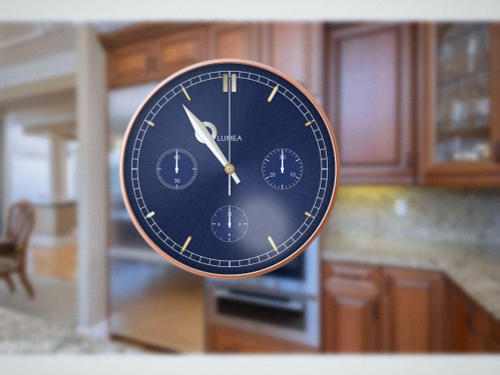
10:54
